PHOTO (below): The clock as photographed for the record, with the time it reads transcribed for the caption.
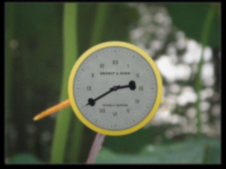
2:40
